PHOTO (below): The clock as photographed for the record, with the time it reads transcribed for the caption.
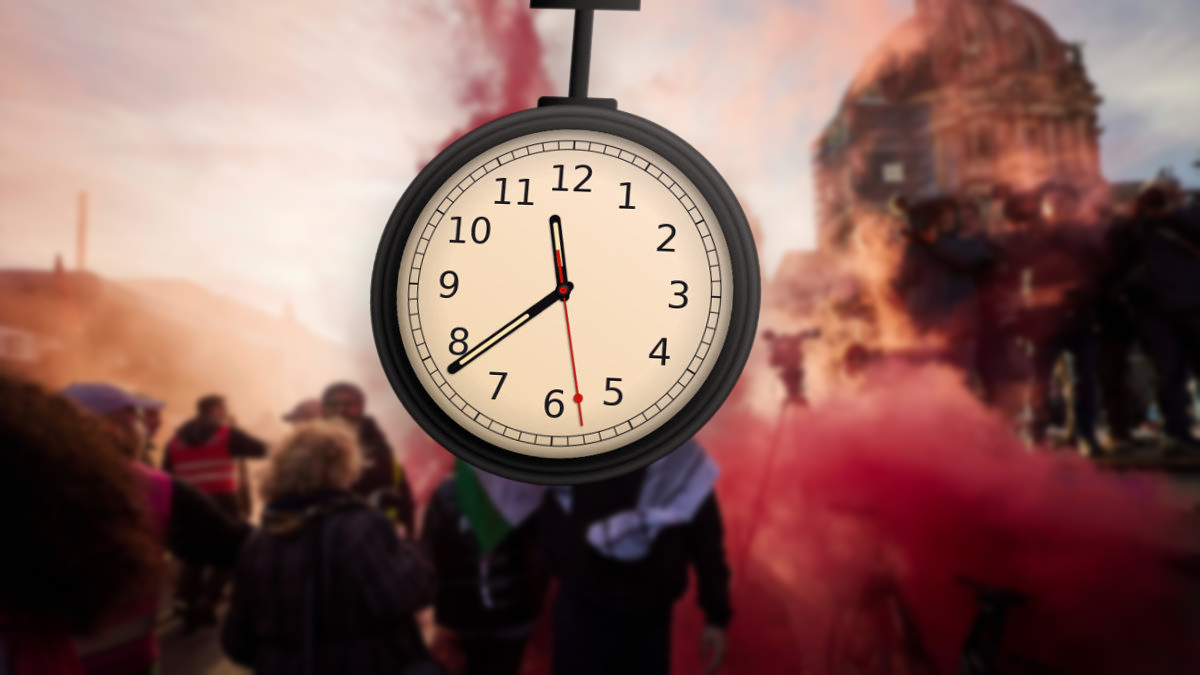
11:38:28
